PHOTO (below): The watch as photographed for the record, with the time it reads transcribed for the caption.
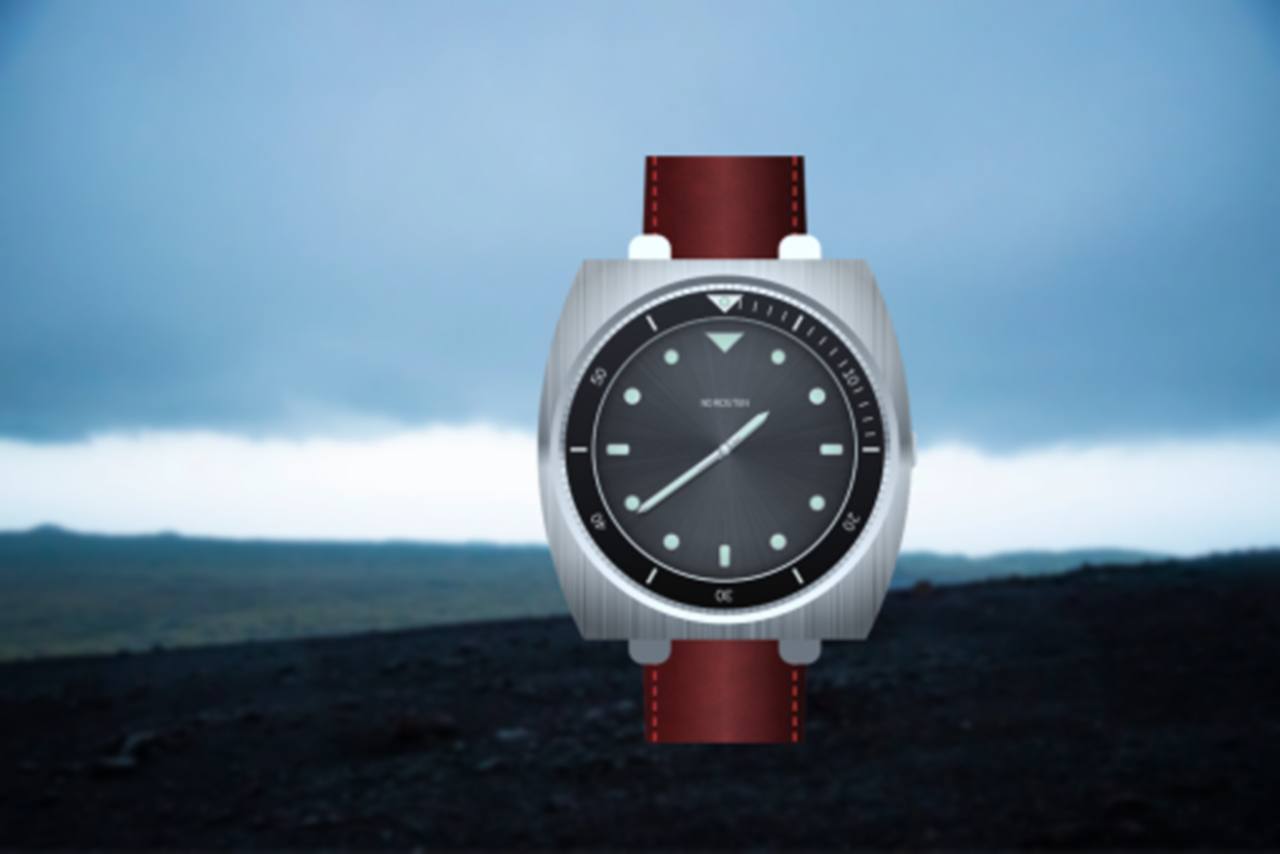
1:39
